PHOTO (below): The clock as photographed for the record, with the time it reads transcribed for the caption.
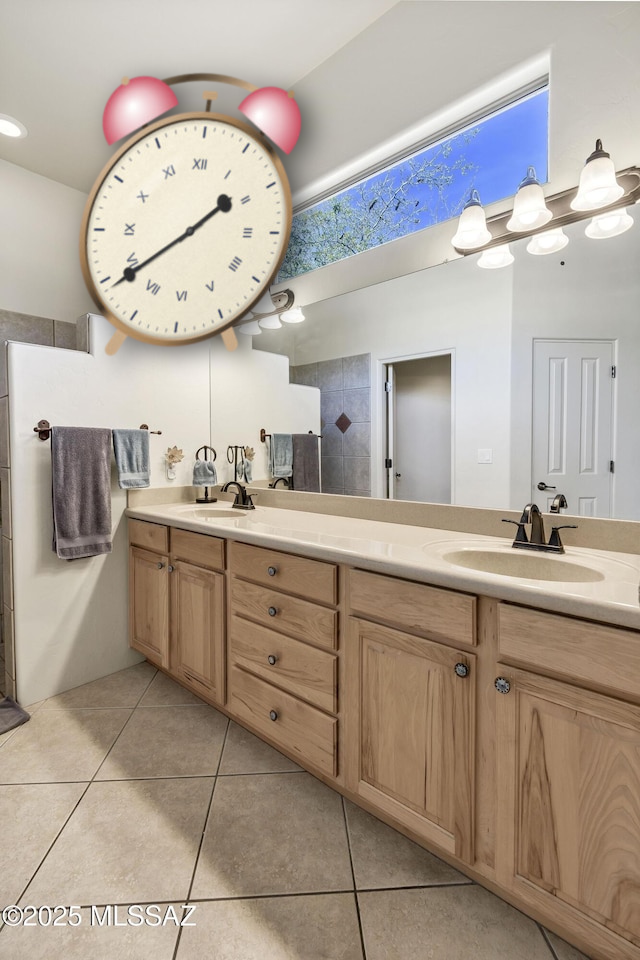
1:39
